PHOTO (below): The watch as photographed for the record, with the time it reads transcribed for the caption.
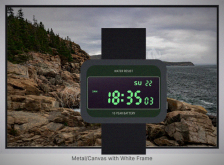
18:35:03
